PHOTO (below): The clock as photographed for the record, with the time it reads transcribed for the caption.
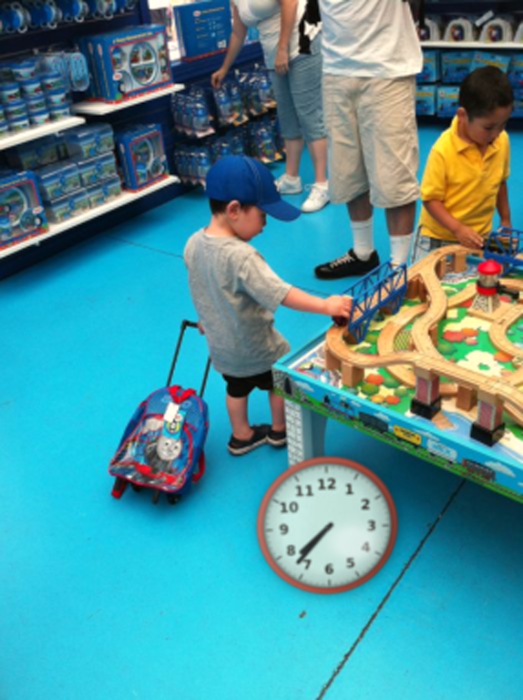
7:37
